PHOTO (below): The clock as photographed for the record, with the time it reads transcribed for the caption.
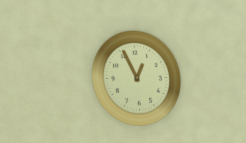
12:56
